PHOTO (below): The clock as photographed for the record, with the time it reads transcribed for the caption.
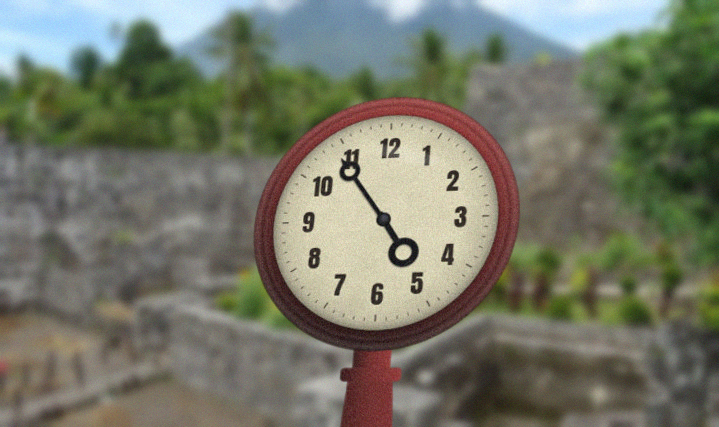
4:54
